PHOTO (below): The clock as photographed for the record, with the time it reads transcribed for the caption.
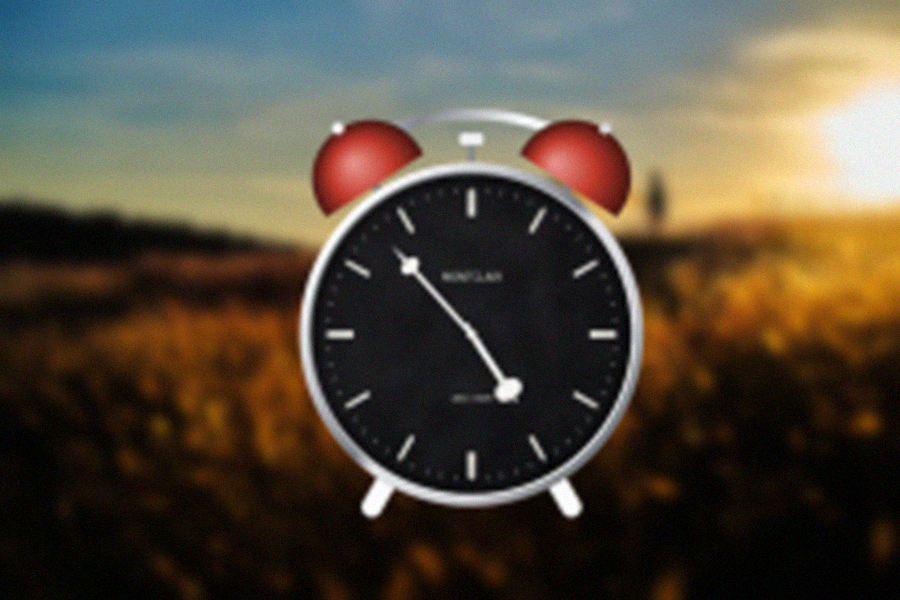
4:53
